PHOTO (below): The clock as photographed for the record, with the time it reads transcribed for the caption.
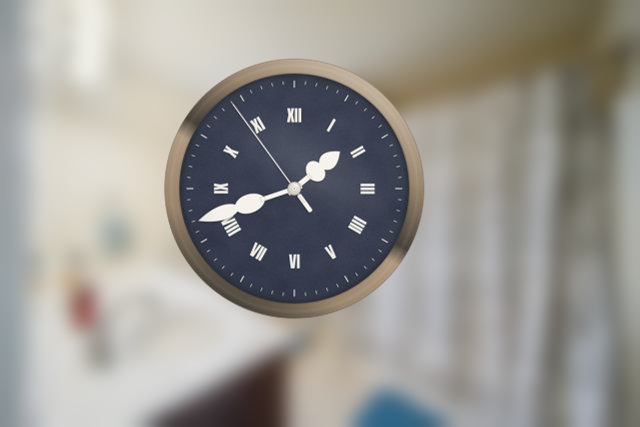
1:41:54
